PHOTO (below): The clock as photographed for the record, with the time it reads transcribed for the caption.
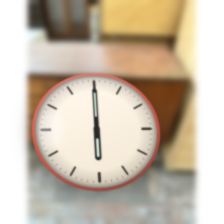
6:00
